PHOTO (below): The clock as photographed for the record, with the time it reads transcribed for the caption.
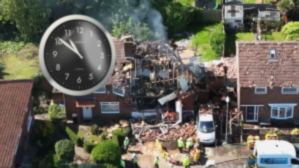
10:51
